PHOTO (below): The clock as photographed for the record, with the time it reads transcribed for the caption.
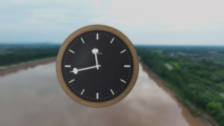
11:43
